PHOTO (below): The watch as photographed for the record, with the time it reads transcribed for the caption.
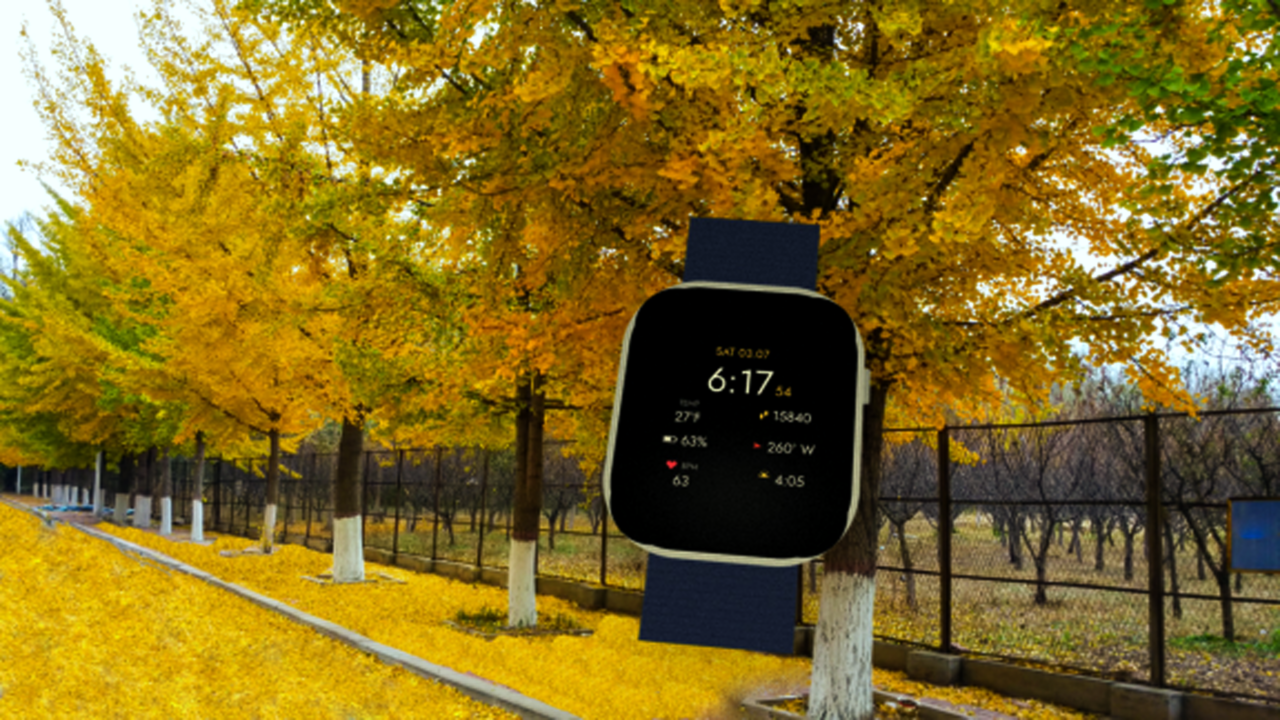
6:17
